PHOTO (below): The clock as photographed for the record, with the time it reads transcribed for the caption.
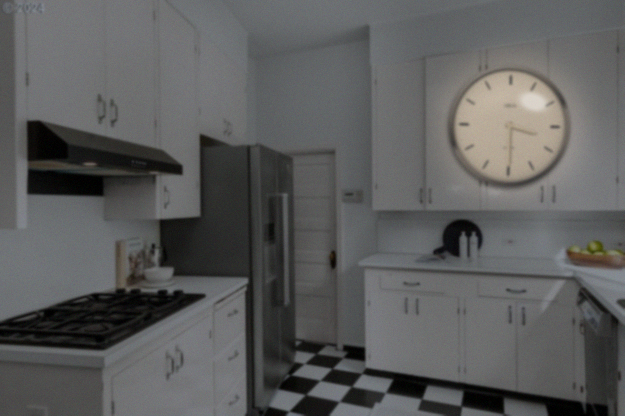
3:30
